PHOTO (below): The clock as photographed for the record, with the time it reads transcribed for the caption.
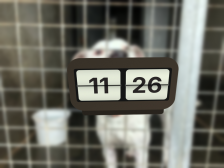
11:26
